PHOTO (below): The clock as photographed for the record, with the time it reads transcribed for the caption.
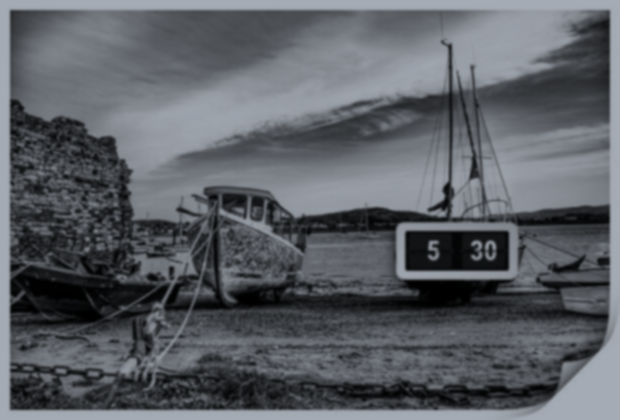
5:30
